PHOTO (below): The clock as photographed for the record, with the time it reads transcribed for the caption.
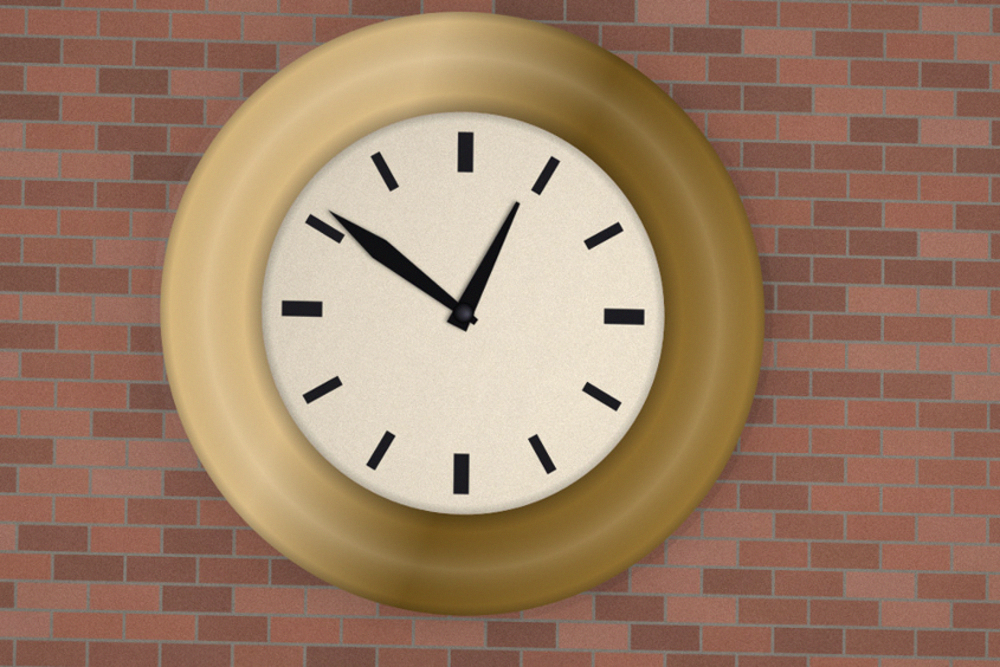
12:51
